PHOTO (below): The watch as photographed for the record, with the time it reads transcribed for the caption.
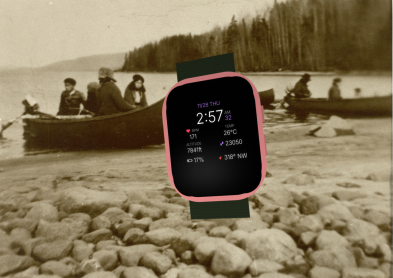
2:57
